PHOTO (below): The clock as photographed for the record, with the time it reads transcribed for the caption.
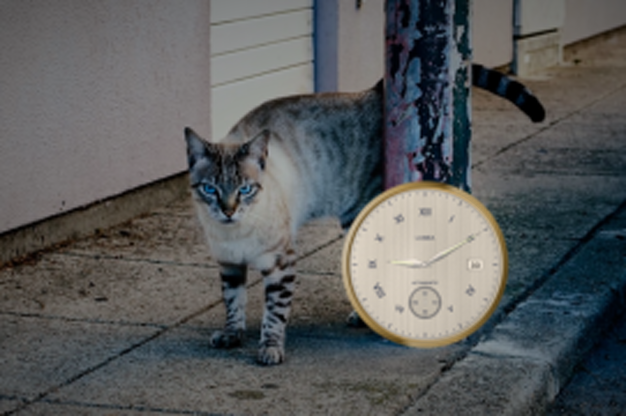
9:10
